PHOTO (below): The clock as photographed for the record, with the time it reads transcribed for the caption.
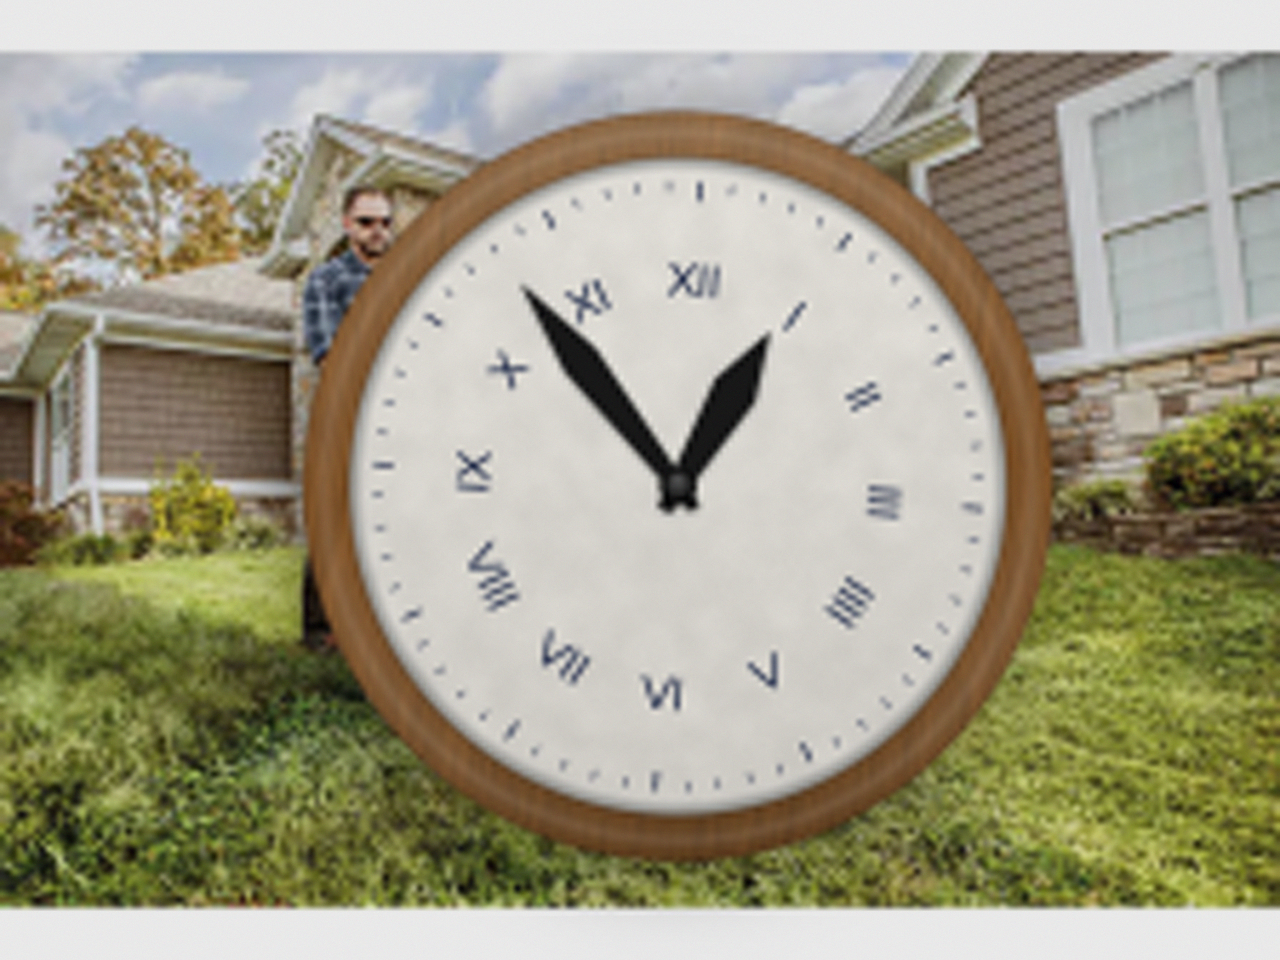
12:53
